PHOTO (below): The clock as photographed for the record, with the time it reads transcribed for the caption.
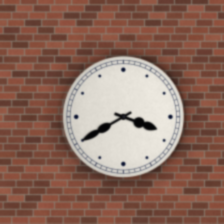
3:40
